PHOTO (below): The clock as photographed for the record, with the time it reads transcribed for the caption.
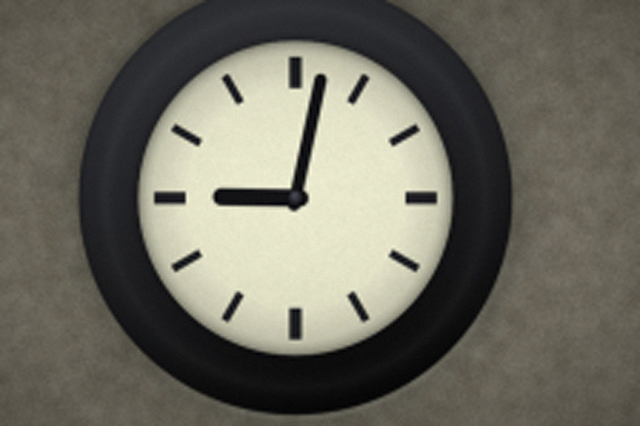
9:02
